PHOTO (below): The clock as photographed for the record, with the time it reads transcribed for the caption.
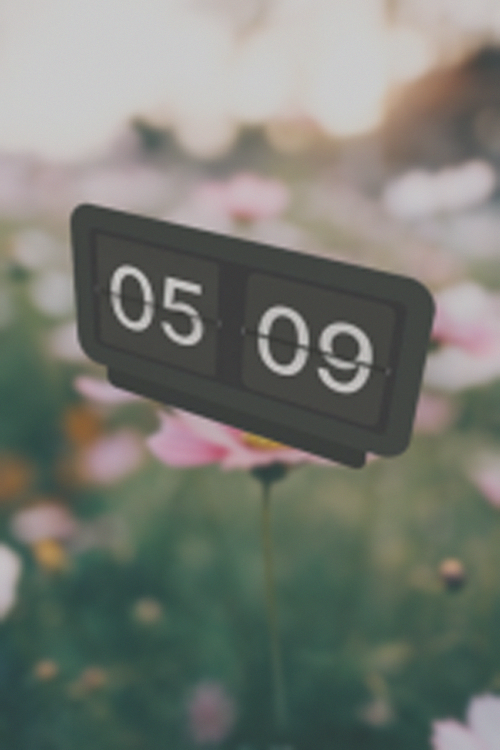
5:09
